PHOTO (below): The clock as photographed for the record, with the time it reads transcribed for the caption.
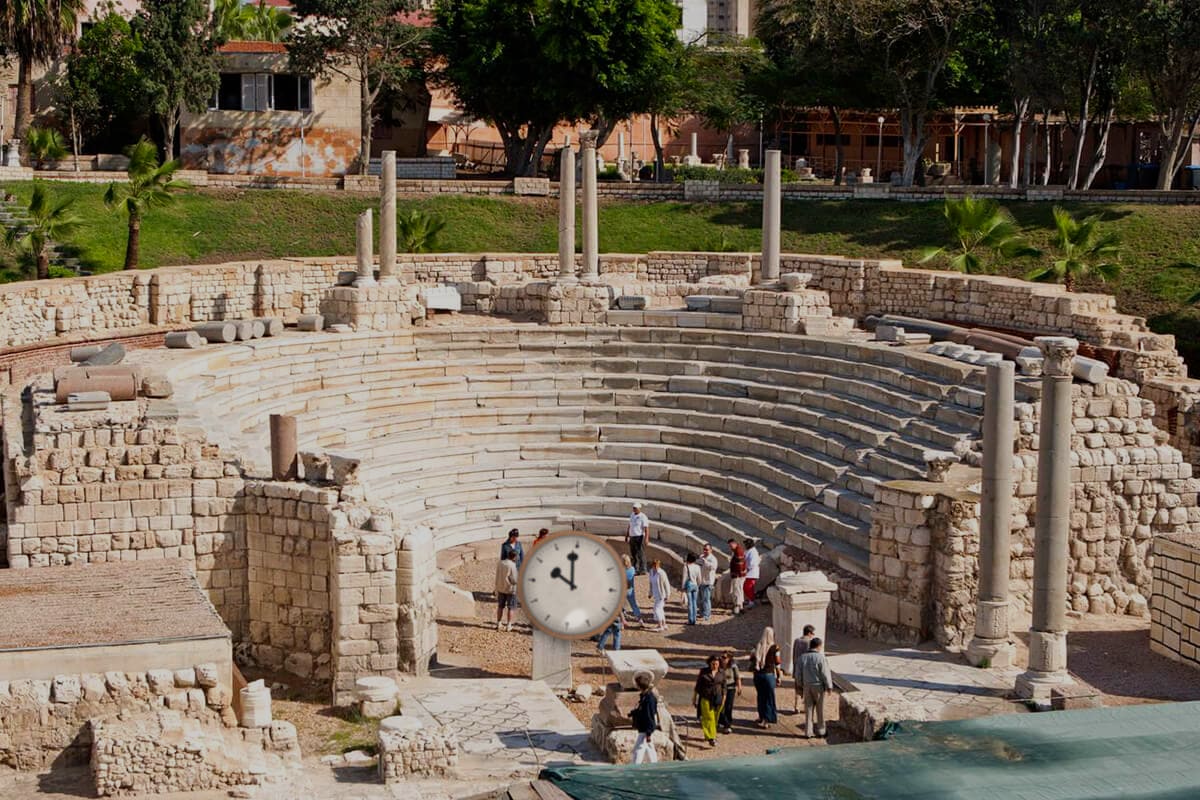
9:59
